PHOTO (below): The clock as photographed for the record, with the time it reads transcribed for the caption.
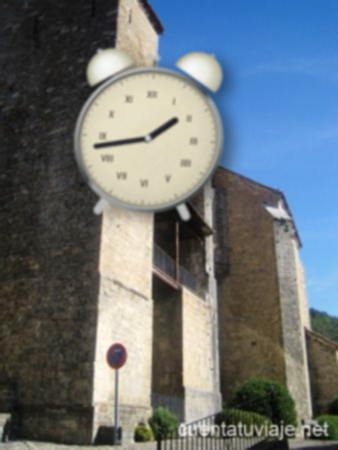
1:43
